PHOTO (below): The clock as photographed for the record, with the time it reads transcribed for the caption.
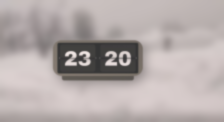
23:20
